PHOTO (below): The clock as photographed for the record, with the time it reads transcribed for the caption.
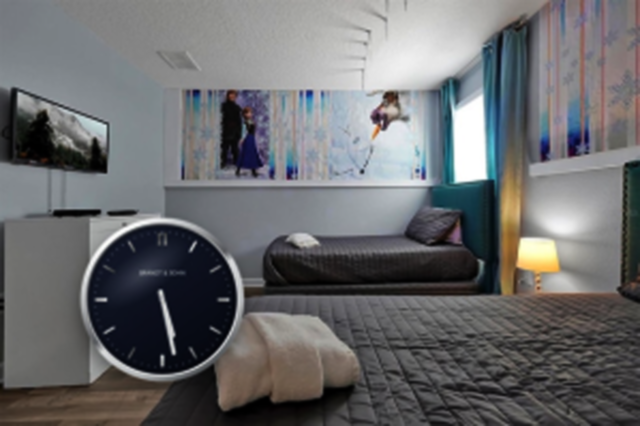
5:28
